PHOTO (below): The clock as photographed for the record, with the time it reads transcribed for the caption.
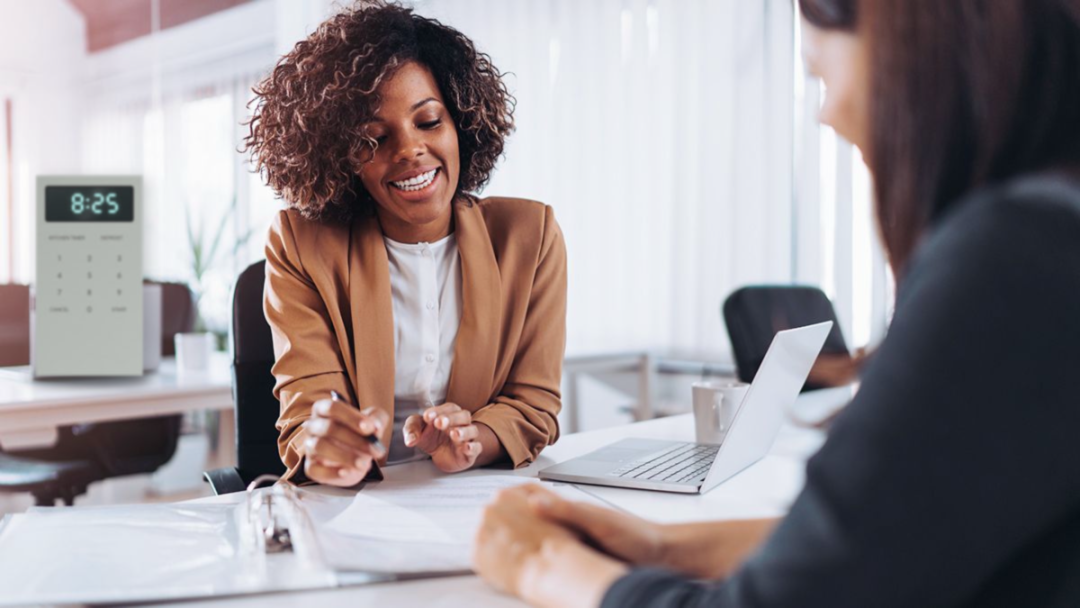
8:25
